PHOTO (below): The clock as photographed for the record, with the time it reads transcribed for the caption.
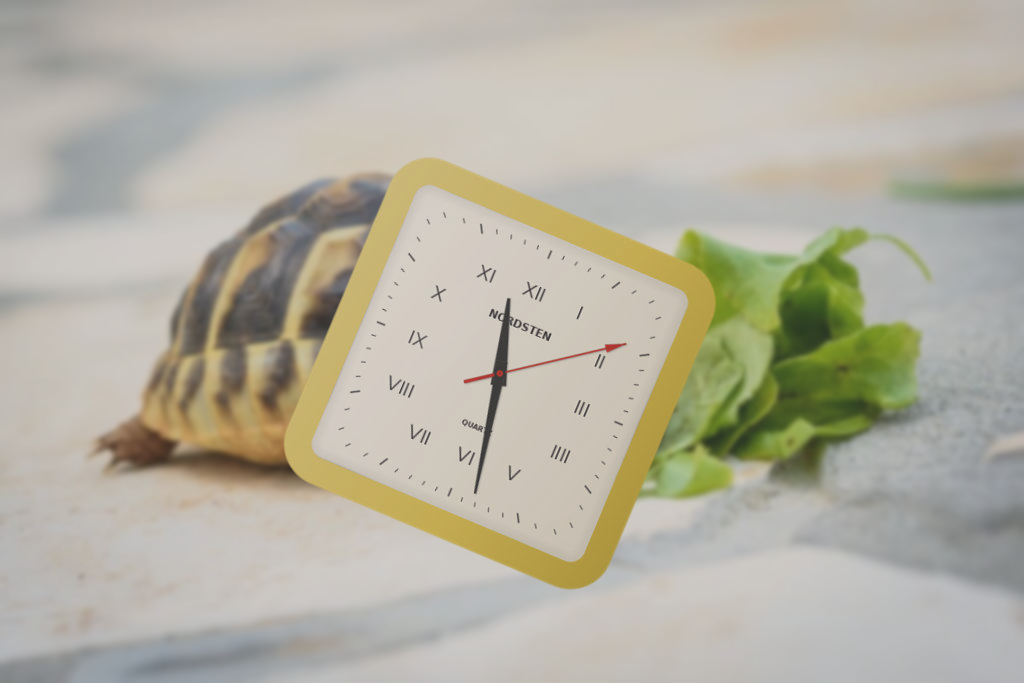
11:28:09
